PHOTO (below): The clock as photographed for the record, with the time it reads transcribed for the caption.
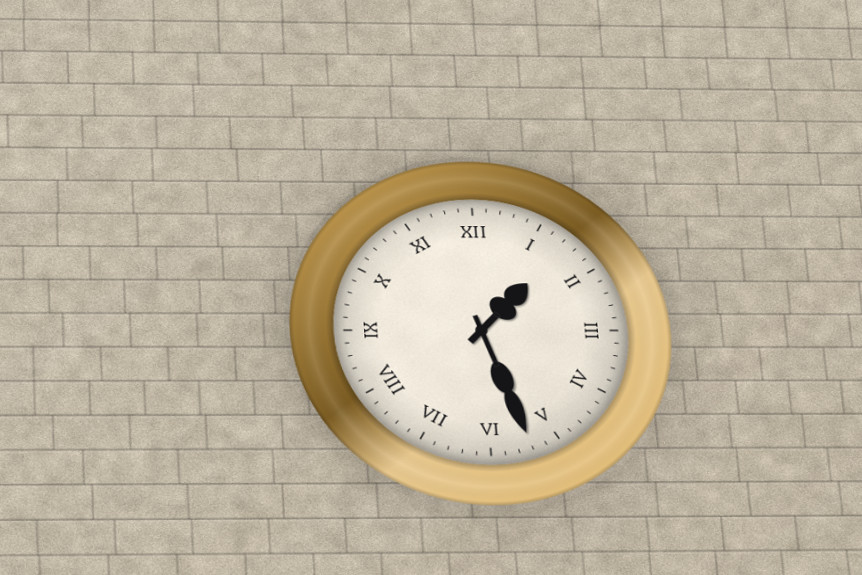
1:27
